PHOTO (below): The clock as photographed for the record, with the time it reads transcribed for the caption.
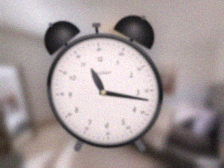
11:17
